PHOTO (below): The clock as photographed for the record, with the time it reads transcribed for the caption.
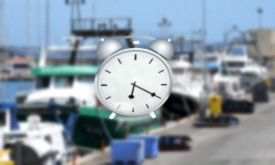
6:20
